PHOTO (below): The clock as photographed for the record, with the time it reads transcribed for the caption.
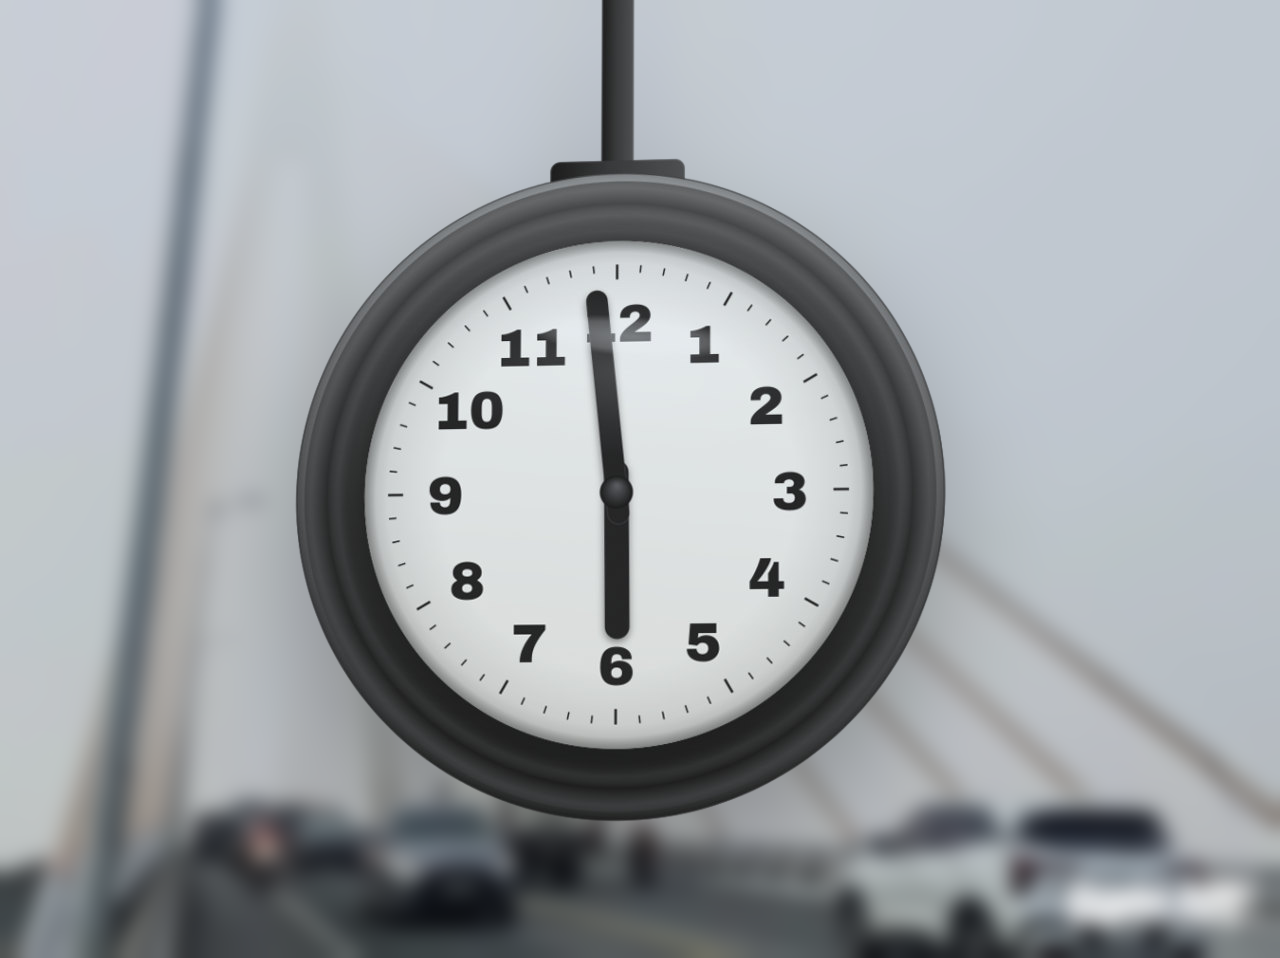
5:59
